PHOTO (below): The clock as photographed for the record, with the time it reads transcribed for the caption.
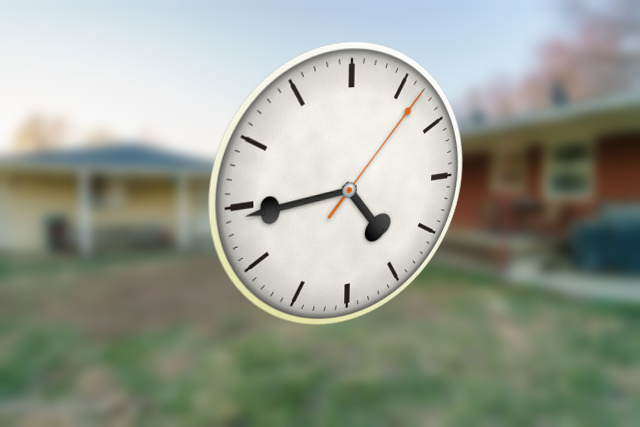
4:44:07
